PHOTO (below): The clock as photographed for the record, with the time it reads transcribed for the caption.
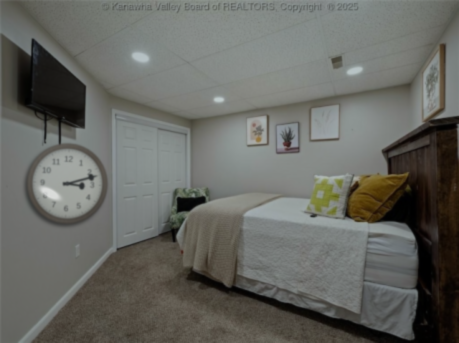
3:12
